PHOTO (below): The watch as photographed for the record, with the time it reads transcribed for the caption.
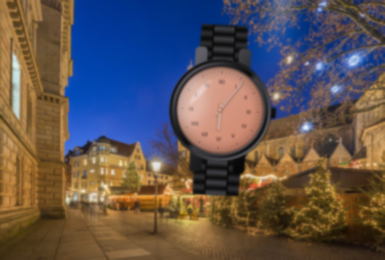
6:06
